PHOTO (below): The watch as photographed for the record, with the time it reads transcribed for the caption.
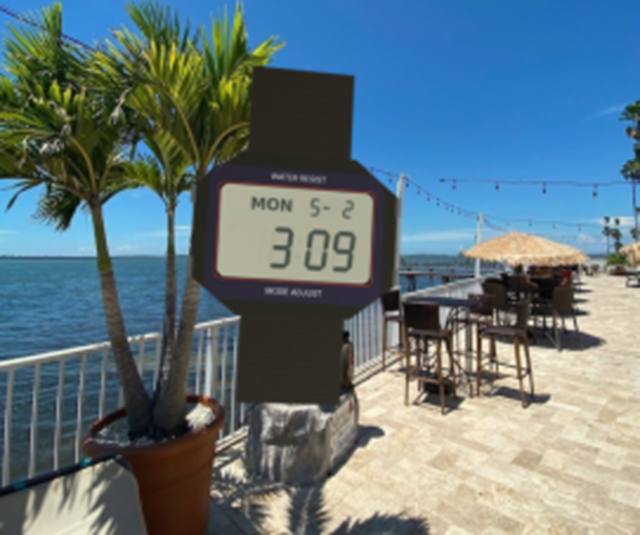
3:09
